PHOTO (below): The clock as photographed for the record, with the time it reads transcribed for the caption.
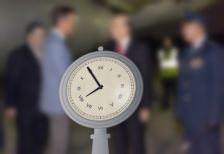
7:55
